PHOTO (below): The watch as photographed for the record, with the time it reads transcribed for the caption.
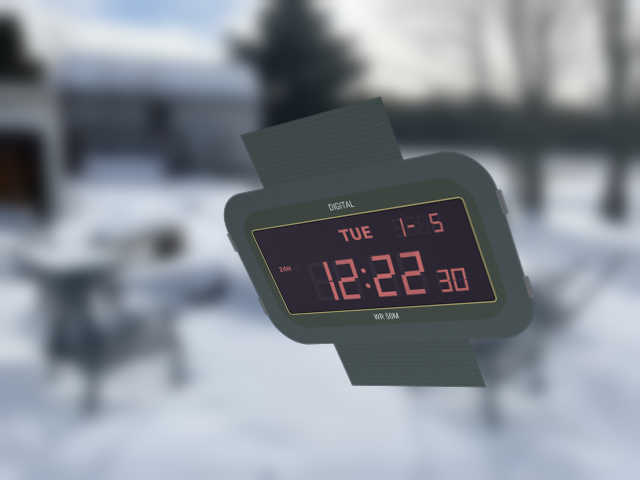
12:22:30
